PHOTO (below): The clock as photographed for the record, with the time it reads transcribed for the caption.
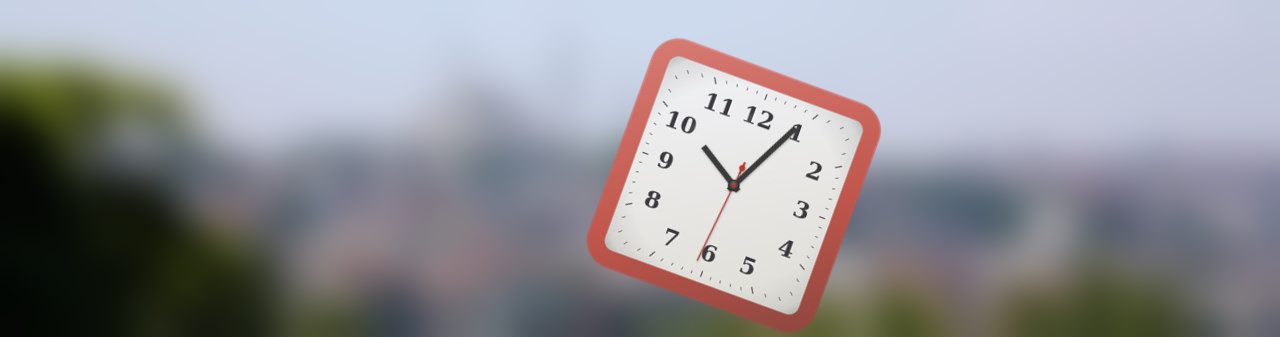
10:04:31
